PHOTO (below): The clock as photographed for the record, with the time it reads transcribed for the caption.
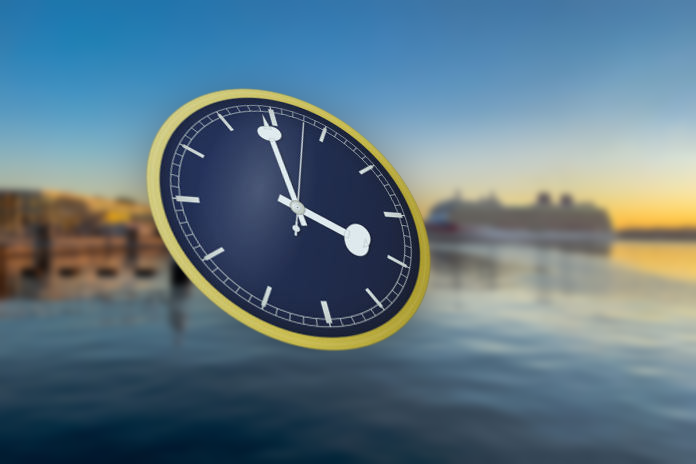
3:59:03
